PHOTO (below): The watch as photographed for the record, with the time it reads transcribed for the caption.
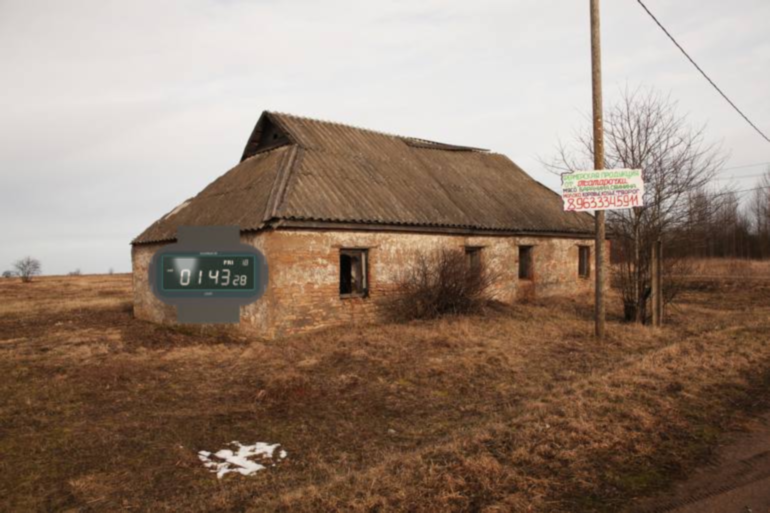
1:43
